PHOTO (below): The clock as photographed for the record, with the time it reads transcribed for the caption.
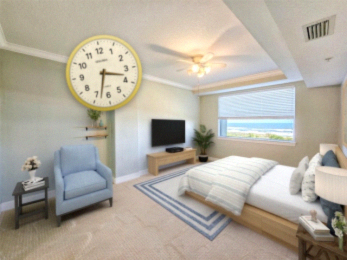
3:33
